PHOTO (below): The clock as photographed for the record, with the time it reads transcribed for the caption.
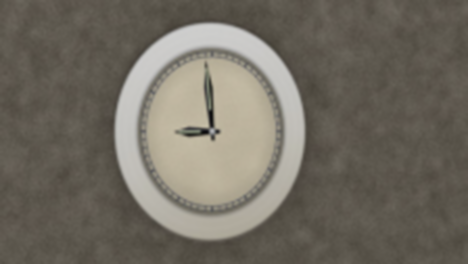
8:59
